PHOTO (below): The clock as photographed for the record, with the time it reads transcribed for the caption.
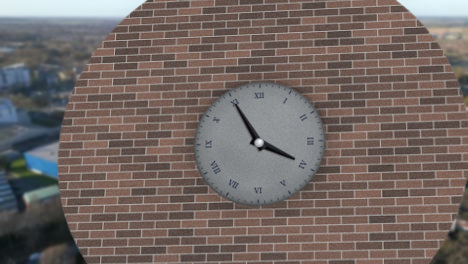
3:55
